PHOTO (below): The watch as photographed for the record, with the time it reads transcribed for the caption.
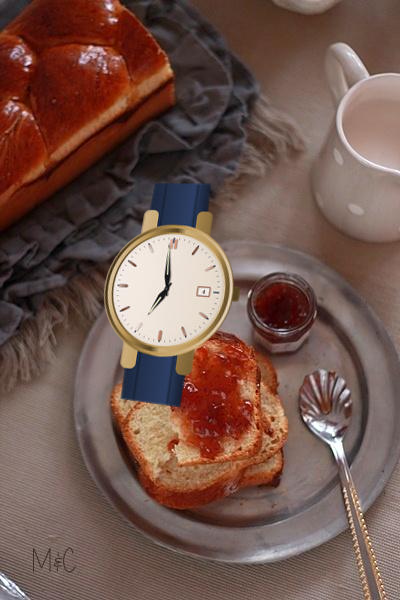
6:59
